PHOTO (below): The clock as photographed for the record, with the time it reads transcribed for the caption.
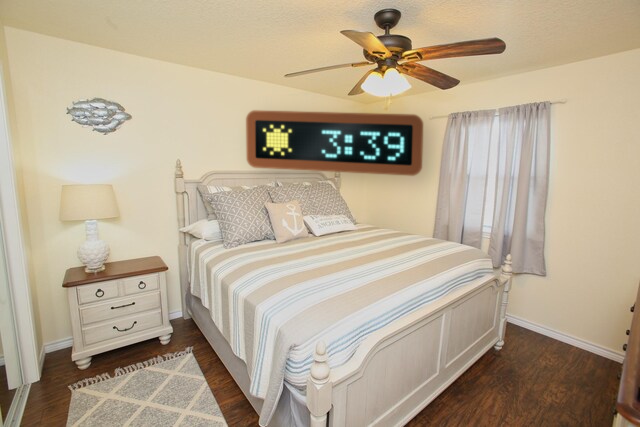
3:39
